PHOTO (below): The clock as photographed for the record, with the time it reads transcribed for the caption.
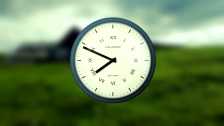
7:49
